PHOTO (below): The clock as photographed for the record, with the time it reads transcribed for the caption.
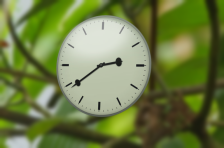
2:39
